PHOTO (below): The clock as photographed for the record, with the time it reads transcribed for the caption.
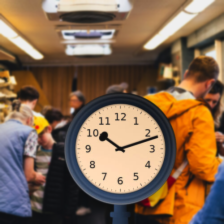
10:12
